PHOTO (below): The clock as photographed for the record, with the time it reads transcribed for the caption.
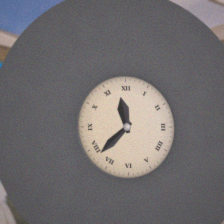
11:38
